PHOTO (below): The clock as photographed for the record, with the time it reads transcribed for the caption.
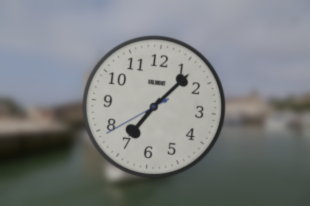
7:06:39
